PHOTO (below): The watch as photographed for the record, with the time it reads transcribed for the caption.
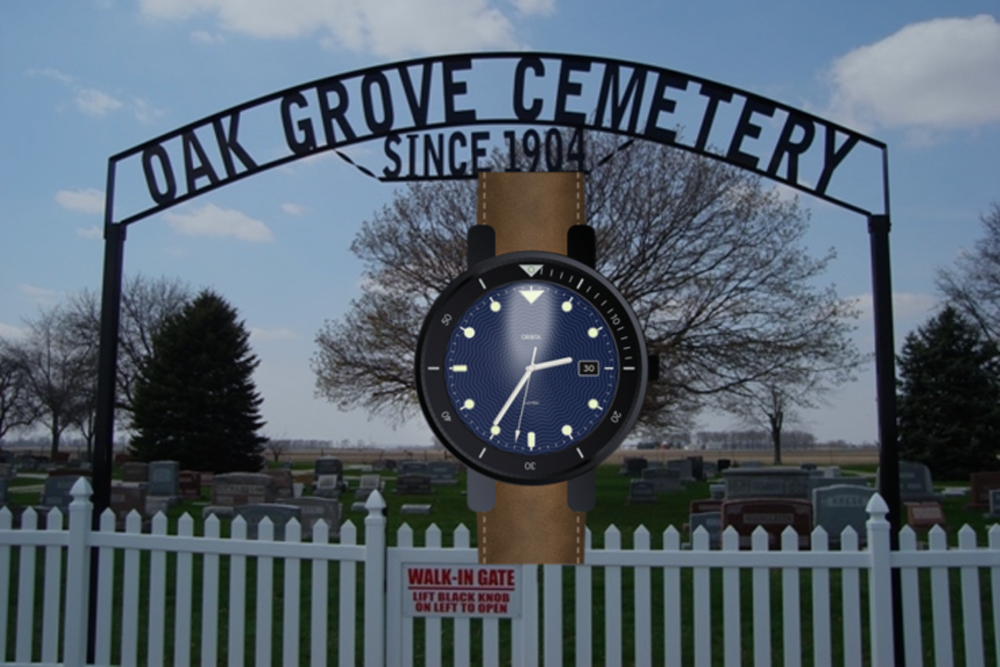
2:35:32
